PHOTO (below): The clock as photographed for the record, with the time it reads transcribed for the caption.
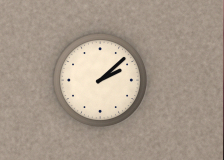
2:08
